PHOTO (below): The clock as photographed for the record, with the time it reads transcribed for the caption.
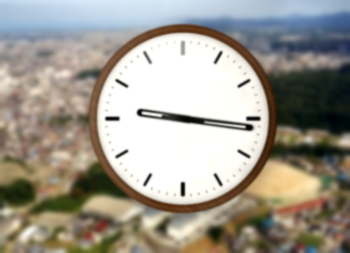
9:16:16
